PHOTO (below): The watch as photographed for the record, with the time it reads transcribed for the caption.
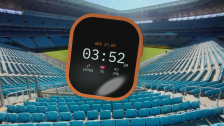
3:52
